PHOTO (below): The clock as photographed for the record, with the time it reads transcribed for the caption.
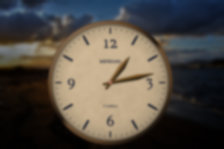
1:13
